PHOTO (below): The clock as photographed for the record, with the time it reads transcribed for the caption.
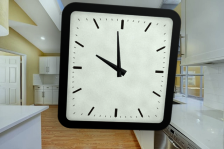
9:59
